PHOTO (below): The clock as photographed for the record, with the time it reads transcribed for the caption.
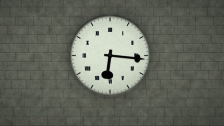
6:16
